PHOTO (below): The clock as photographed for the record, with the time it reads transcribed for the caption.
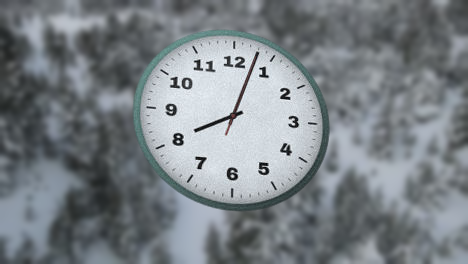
8:03:03
